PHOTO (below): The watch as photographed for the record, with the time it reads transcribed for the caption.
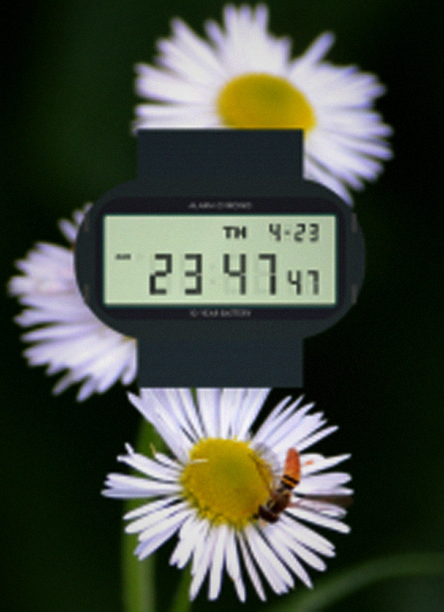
23:47:47
